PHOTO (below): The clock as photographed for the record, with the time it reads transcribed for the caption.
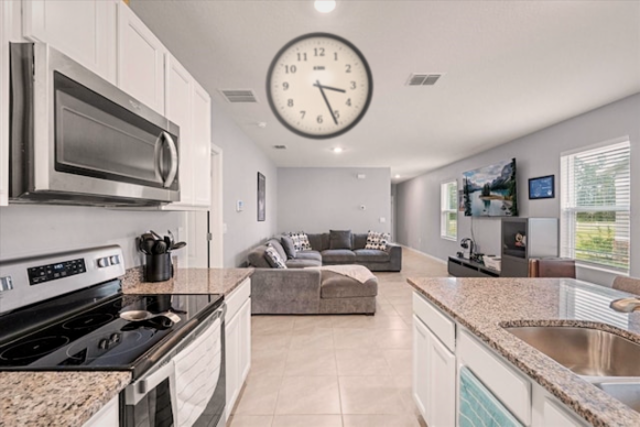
3:26
